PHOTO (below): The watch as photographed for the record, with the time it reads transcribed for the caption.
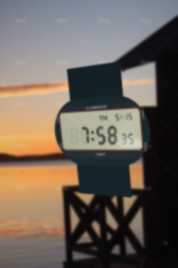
7:58:35
